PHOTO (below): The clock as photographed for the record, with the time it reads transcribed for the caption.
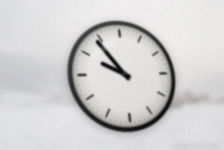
9:54
